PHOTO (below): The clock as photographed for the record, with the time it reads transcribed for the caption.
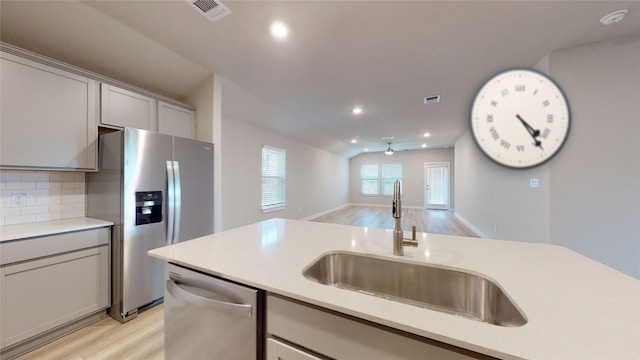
4:24
